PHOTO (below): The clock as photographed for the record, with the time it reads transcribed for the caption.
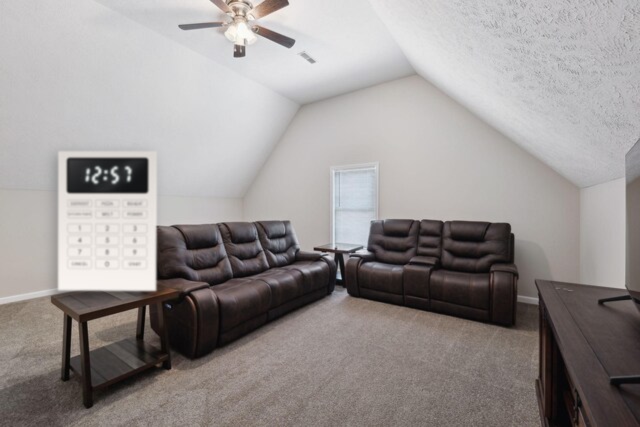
12:57
